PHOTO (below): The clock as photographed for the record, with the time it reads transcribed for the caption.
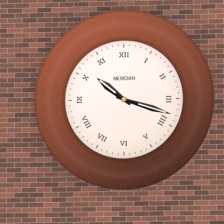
10:18
